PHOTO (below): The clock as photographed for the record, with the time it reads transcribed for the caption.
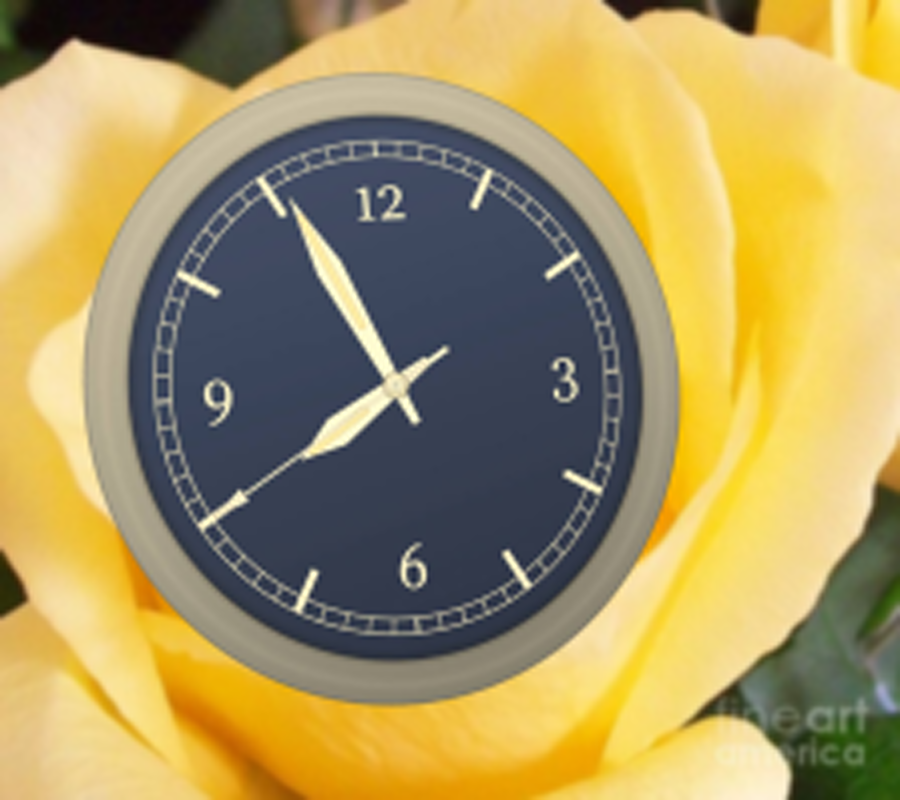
7:55:40
